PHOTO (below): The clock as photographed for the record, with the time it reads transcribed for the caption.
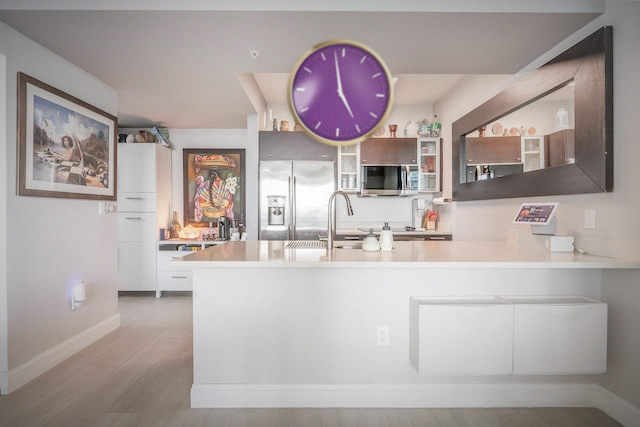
4:58
